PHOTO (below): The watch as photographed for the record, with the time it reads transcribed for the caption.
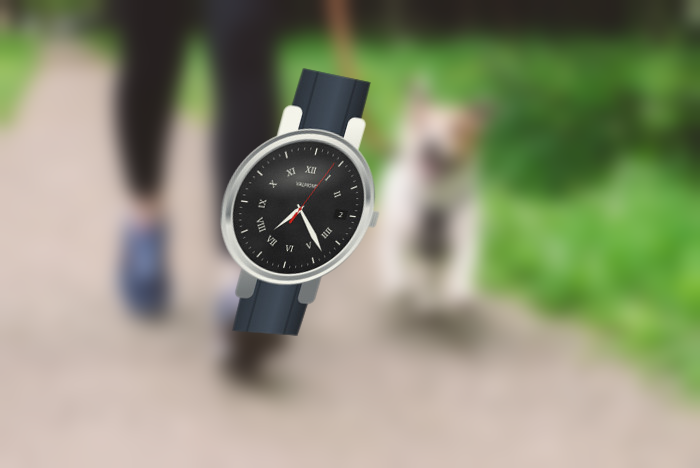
7:23:04
